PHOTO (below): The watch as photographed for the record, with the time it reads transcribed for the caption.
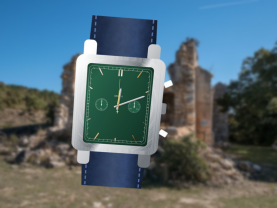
12:11
